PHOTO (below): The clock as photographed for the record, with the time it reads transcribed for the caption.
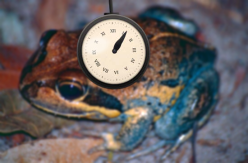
1:06
